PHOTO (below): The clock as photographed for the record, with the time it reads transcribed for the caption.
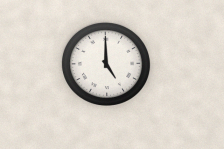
5:00
